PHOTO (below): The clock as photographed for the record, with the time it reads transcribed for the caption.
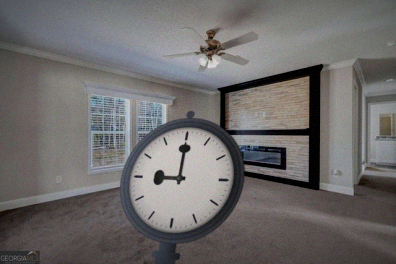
9:00
